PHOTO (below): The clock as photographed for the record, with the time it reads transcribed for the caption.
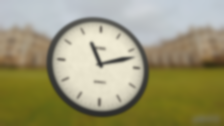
11:12
